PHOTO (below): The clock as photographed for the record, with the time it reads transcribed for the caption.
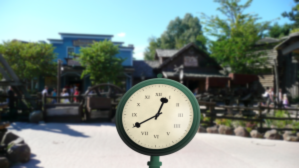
12:40
